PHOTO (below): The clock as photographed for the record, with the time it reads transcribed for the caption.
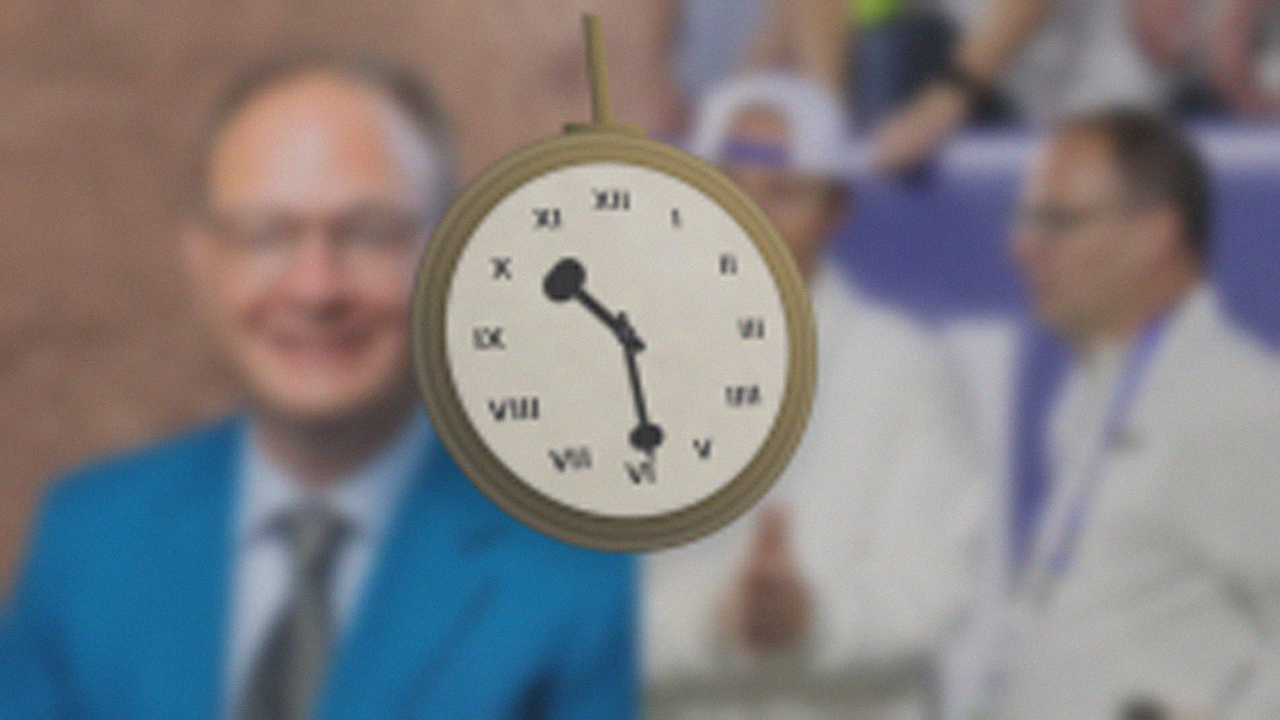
10:29
